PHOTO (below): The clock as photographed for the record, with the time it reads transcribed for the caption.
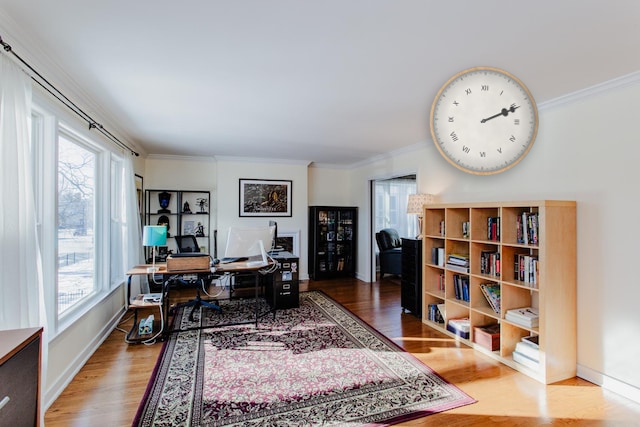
2:11
